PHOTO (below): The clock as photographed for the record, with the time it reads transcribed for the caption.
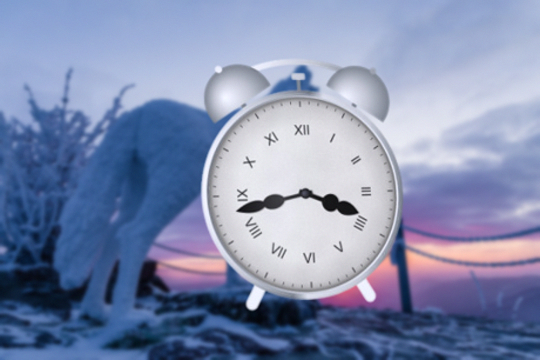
3:43
